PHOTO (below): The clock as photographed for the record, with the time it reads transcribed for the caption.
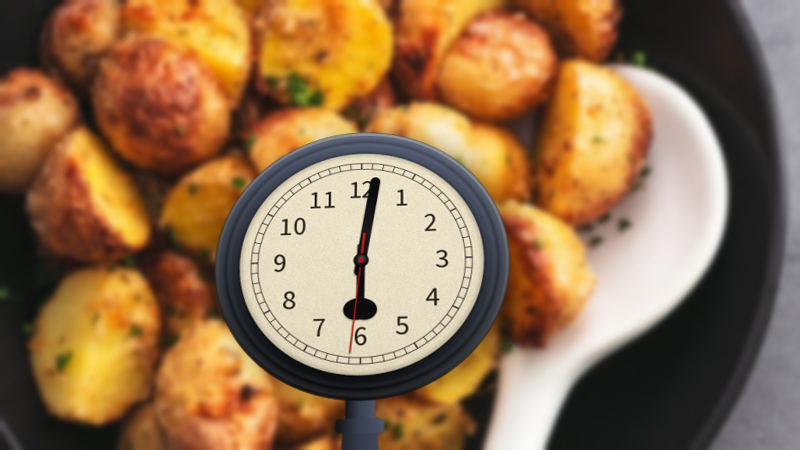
6:01:31
